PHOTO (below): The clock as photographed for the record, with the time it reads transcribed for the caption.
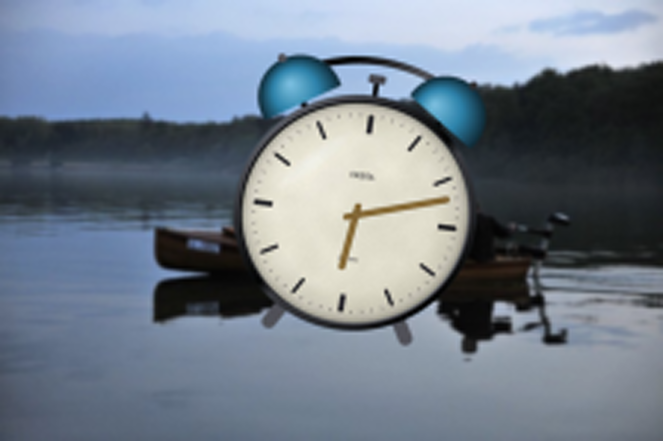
6:12
